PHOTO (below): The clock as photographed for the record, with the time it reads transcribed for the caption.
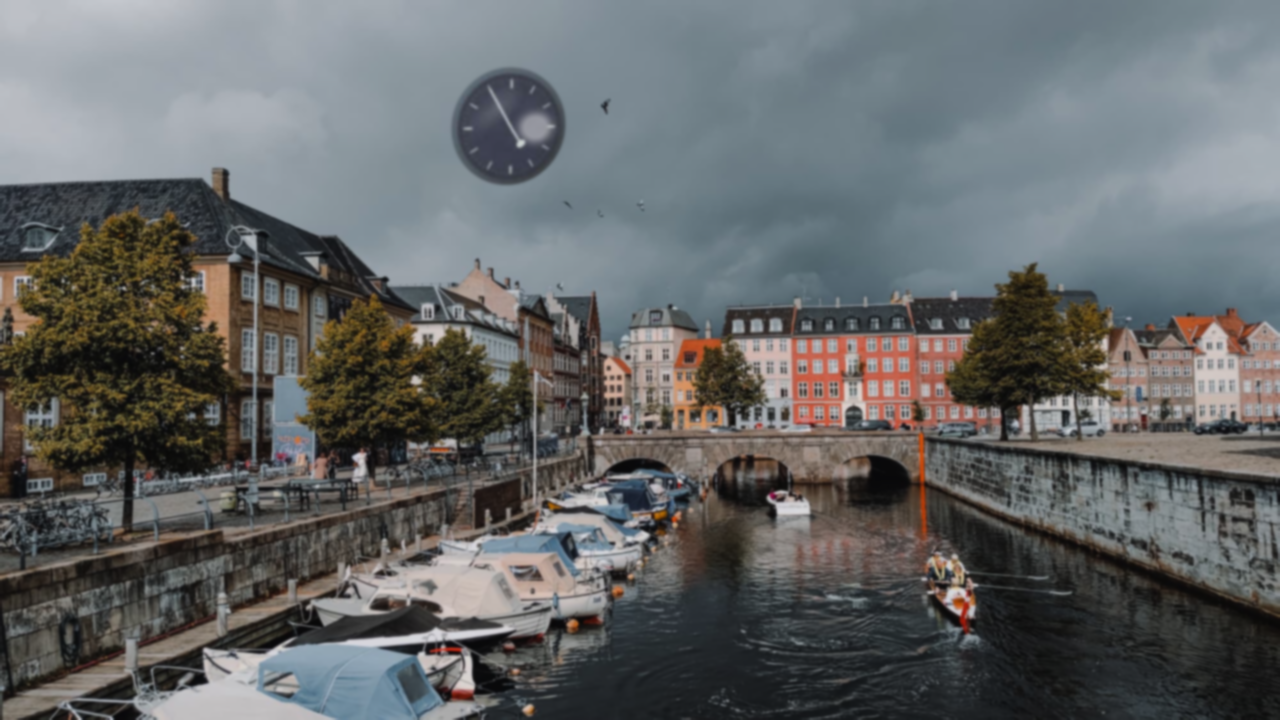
4:55
